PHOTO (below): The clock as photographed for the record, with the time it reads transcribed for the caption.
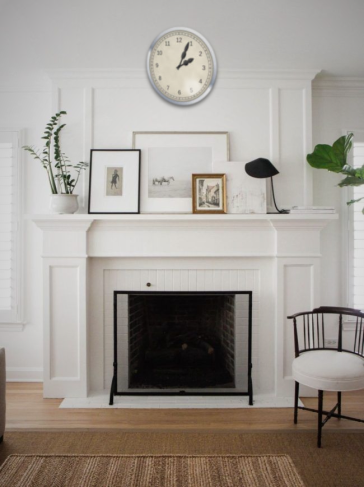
2:04
